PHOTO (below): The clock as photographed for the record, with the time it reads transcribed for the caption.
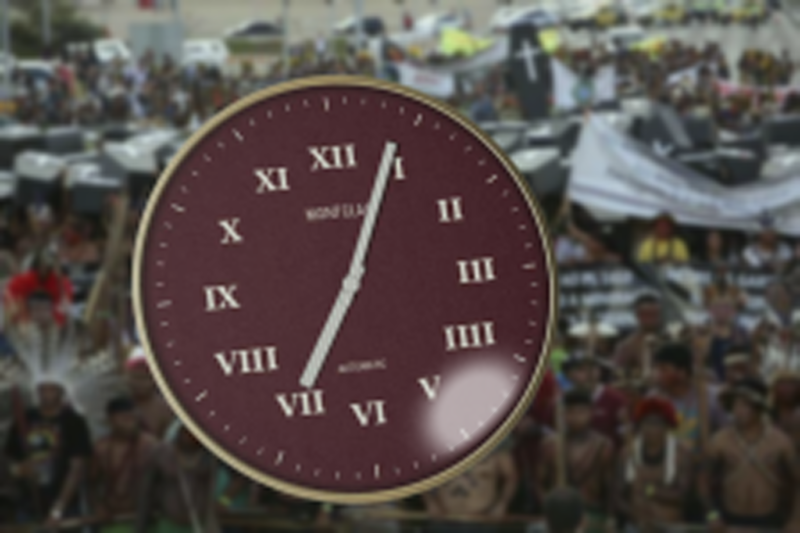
7:04
